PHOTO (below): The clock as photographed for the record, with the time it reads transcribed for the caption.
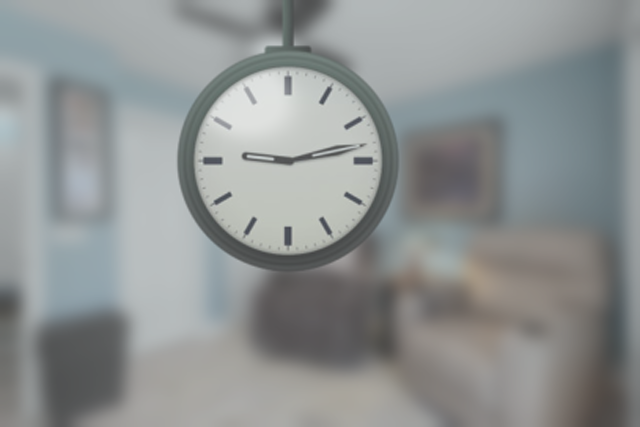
9:13
